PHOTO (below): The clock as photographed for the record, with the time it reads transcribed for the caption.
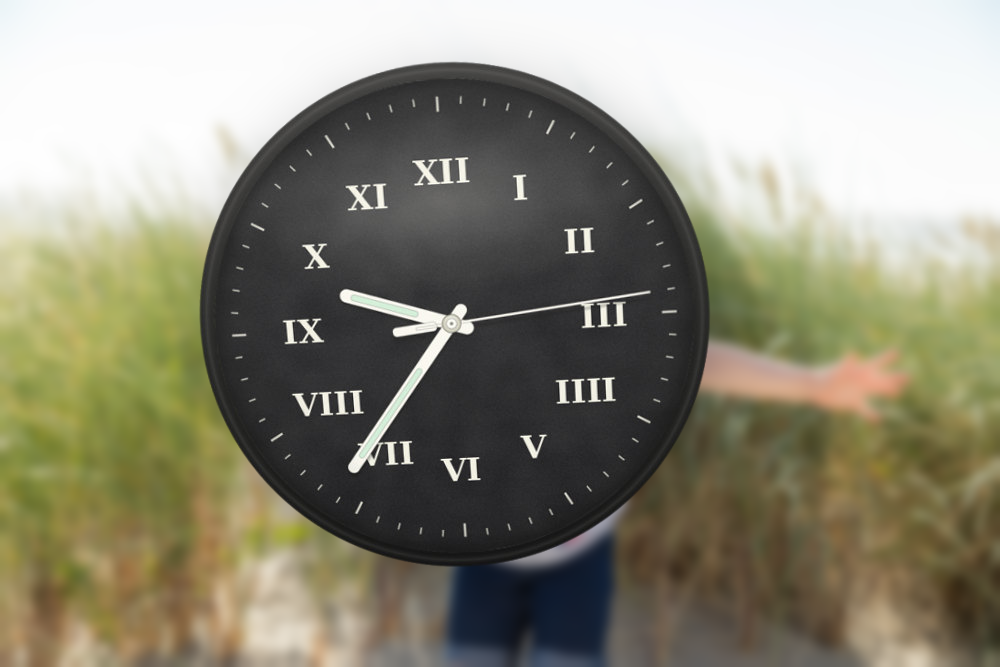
9:36:14
